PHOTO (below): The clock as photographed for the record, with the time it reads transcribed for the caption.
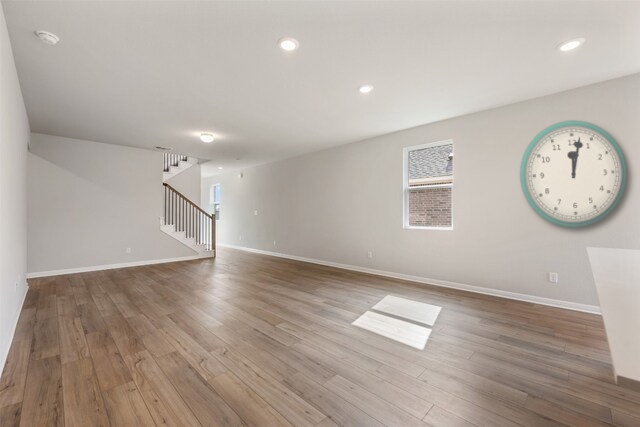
12:02
